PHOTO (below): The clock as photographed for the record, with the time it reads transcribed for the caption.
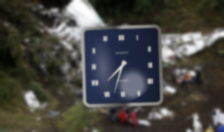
7:33
